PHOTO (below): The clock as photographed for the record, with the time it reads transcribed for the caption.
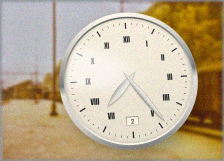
7:24
